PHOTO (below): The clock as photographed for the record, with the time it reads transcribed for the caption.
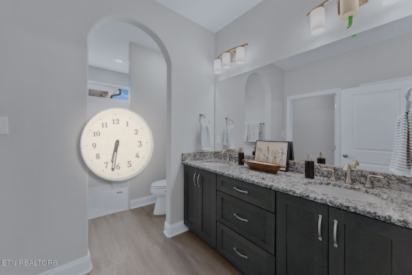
6:32
